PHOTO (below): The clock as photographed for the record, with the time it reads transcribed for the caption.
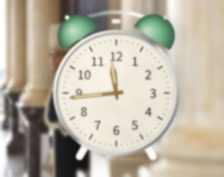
11:44
